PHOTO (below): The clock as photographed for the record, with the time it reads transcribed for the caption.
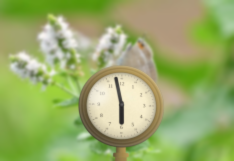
5:58
